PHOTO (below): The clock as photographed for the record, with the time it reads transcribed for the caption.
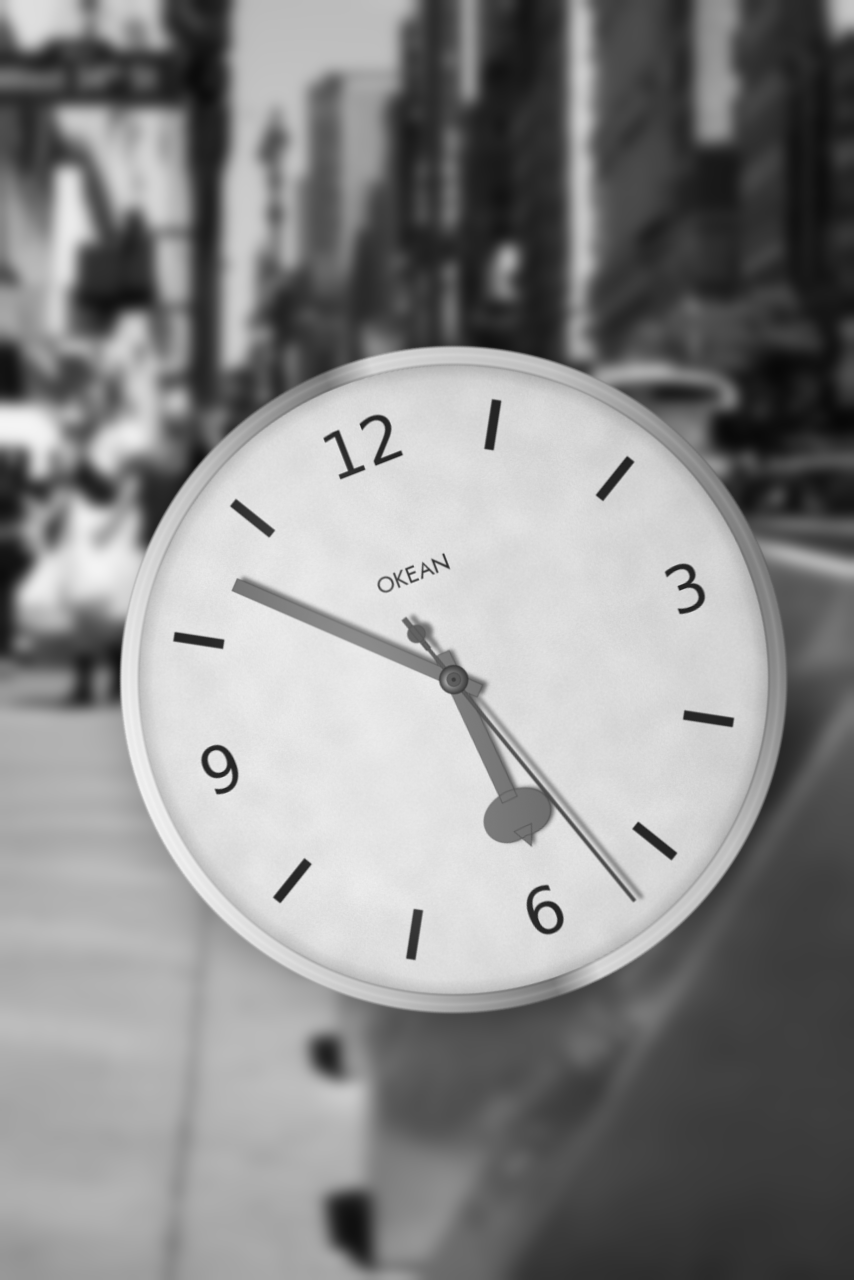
5:52:27
